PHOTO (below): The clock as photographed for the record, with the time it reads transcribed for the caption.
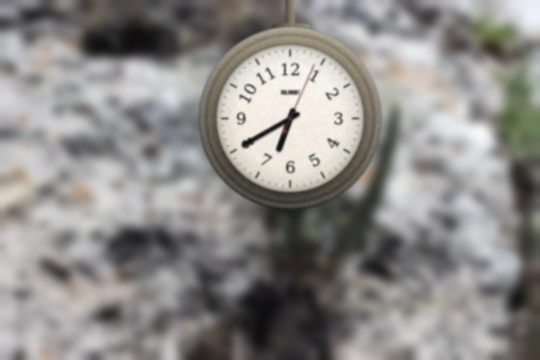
6:40:04
